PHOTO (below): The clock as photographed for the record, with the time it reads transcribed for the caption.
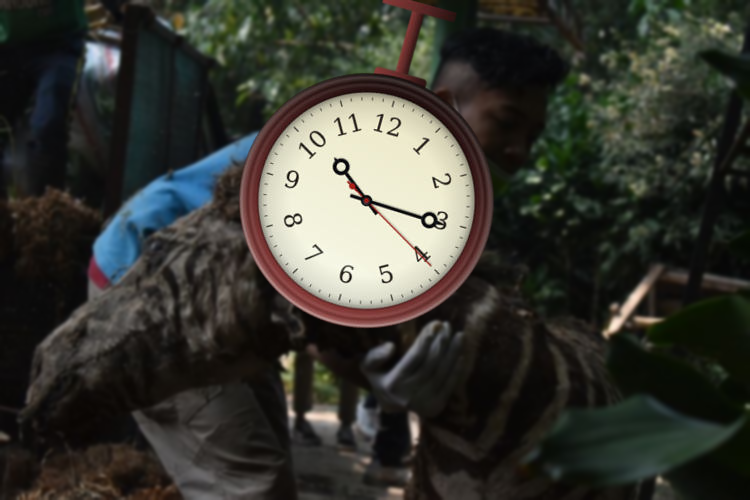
10:15:20
